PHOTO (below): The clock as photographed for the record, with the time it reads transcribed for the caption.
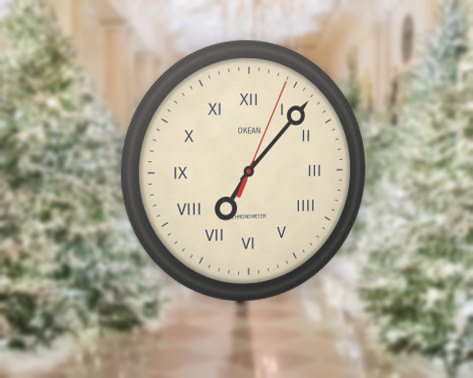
7:07:04
